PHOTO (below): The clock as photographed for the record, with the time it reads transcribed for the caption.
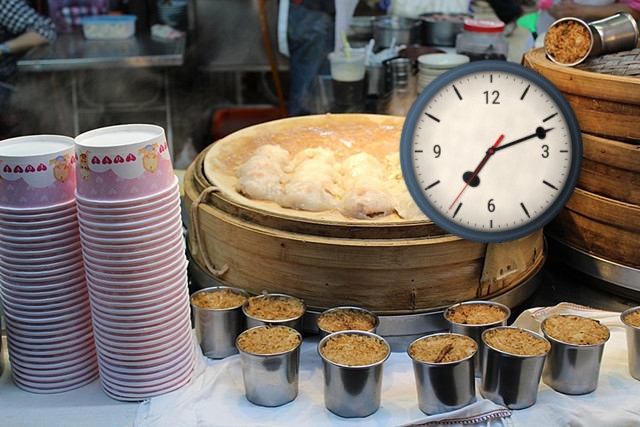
7:11:36
